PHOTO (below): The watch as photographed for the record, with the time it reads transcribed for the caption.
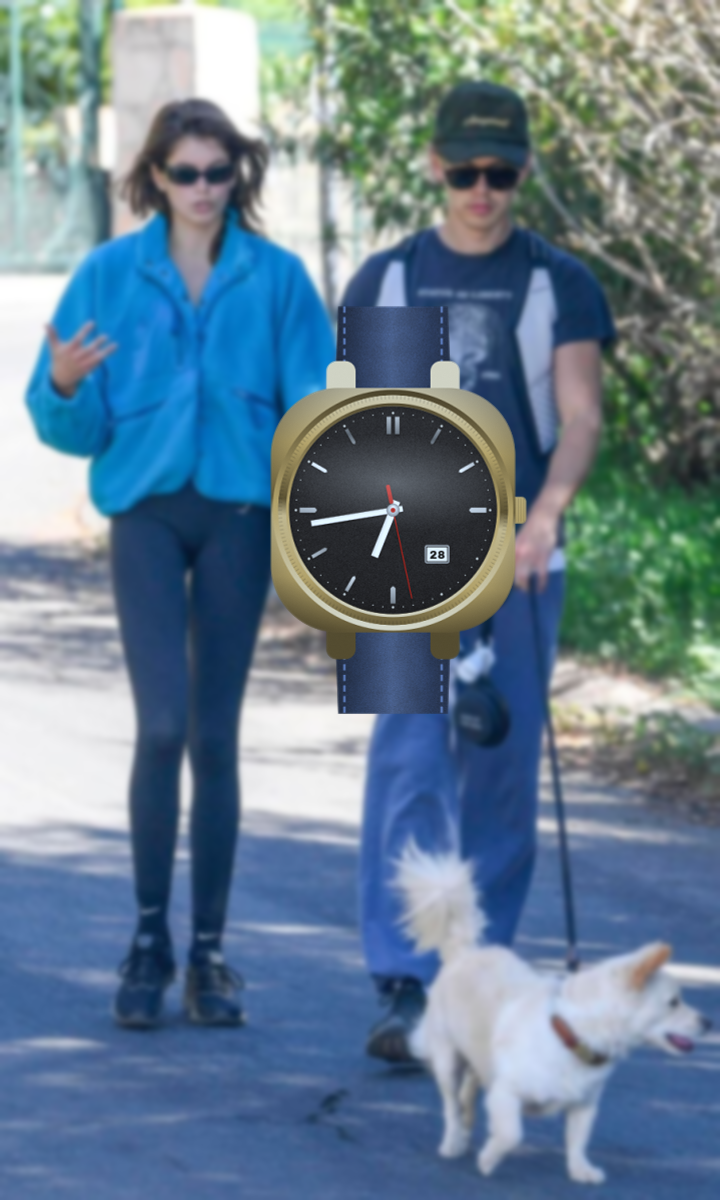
6:43:28
